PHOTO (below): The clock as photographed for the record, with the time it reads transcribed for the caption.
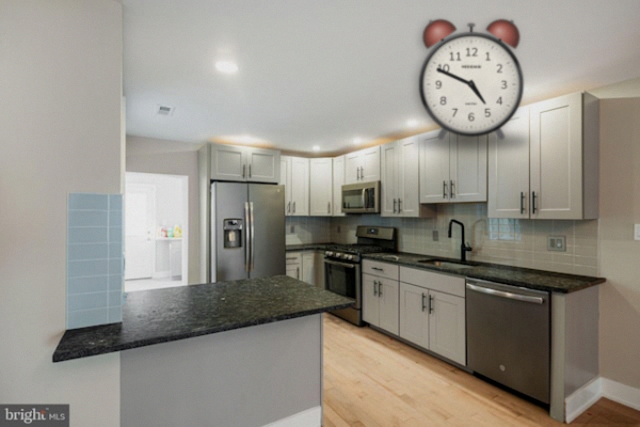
4:49
